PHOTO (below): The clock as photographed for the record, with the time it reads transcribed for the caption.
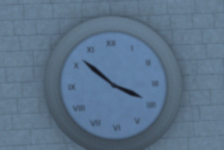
3:52
